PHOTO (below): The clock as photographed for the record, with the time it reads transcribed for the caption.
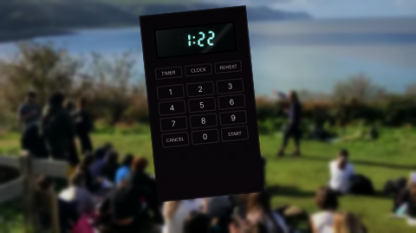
1:22
